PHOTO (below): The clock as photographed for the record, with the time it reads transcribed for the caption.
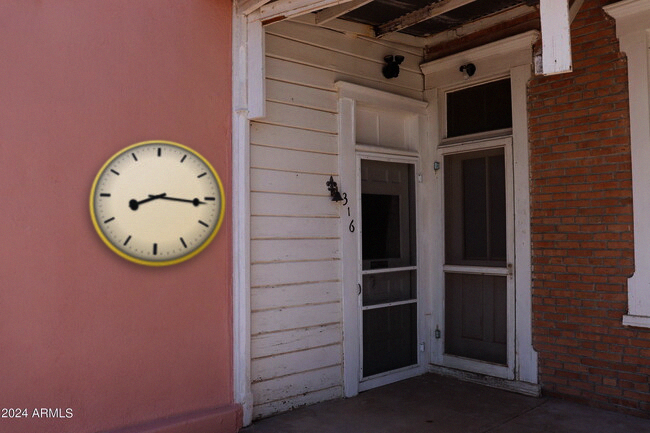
8:16
